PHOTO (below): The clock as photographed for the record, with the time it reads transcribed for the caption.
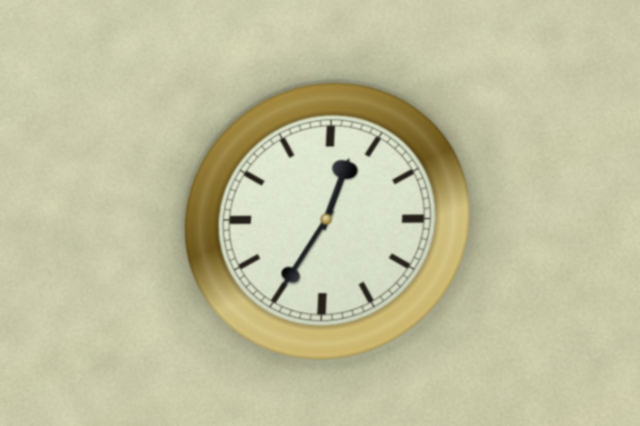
12:35
